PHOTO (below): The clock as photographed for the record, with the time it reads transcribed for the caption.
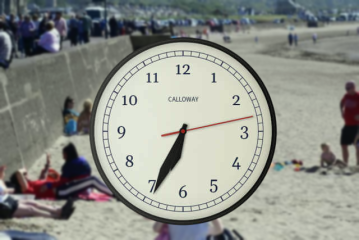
6:34:13
